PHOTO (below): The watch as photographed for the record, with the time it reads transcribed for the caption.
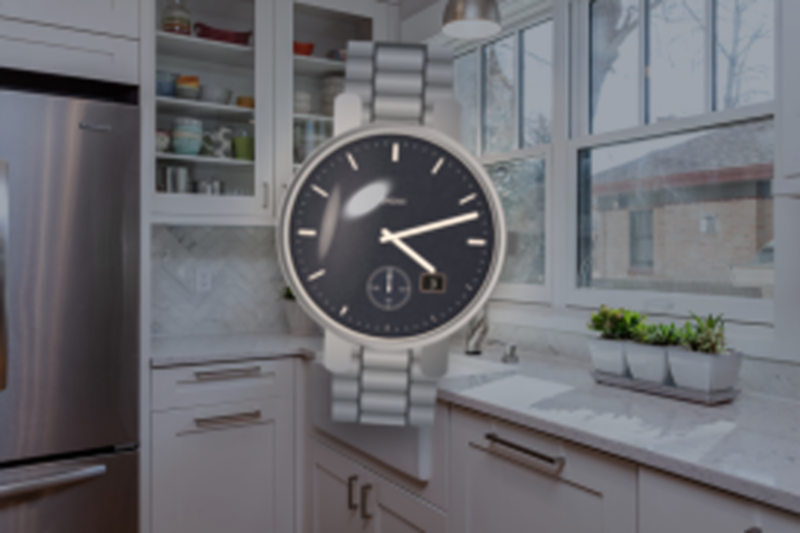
4:12
